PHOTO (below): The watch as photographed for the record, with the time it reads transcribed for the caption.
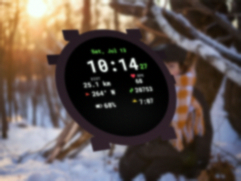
10:14
